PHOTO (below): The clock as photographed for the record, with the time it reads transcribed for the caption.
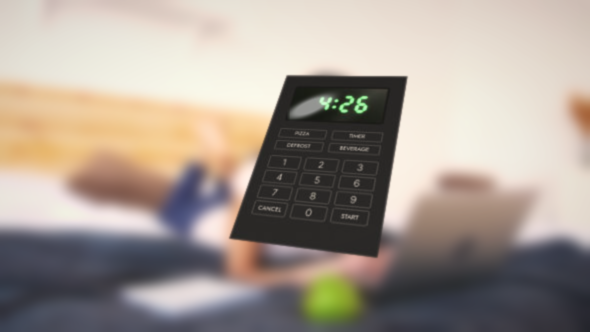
4:26
